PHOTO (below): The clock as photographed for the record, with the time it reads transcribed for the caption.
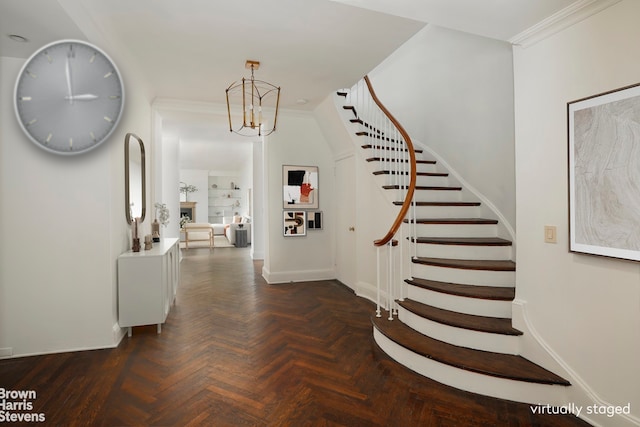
2:59
